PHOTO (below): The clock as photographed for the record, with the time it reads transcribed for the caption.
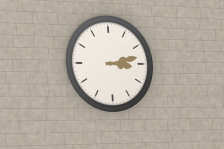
3:13
